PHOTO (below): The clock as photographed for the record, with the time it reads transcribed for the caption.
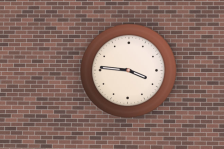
3:46
